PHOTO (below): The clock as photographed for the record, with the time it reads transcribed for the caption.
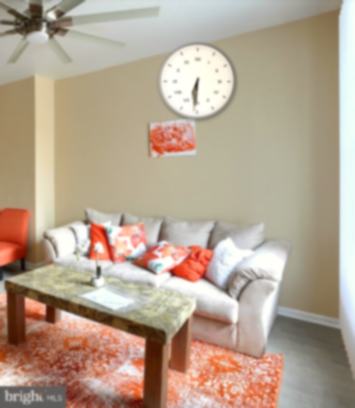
6:31
